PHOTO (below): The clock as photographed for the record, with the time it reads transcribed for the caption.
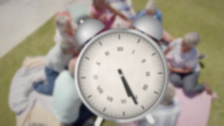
5:26
